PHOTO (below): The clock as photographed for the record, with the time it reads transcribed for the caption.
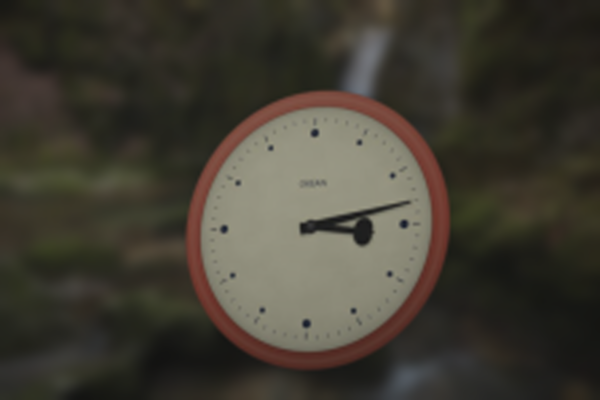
3:13
